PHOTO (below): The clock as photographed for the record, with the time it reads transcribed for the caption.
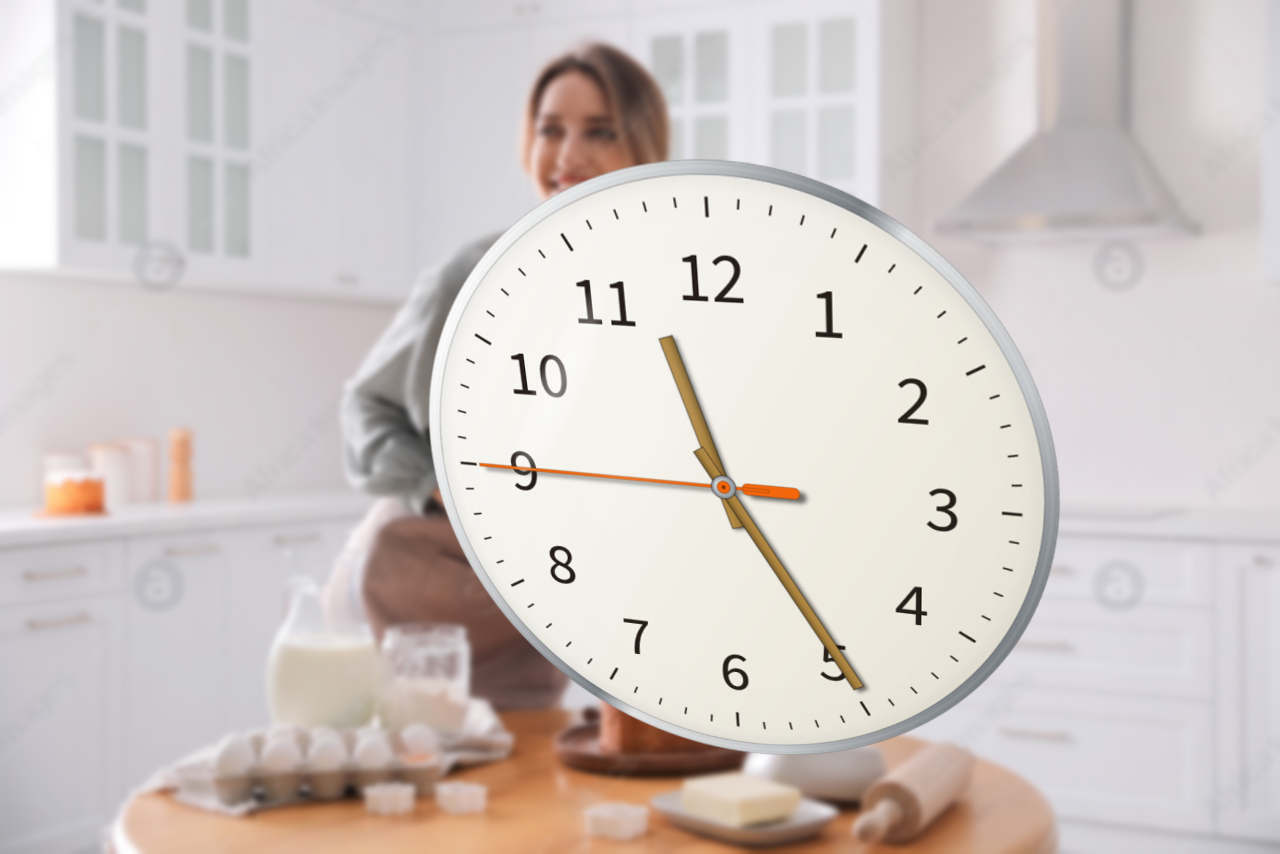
11:24:45
